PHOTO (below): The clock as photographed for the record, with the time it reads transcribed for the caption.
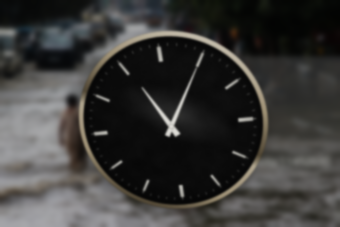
11:05
